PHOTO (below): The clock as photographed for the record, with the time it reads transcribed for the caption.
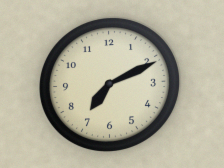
7:11
